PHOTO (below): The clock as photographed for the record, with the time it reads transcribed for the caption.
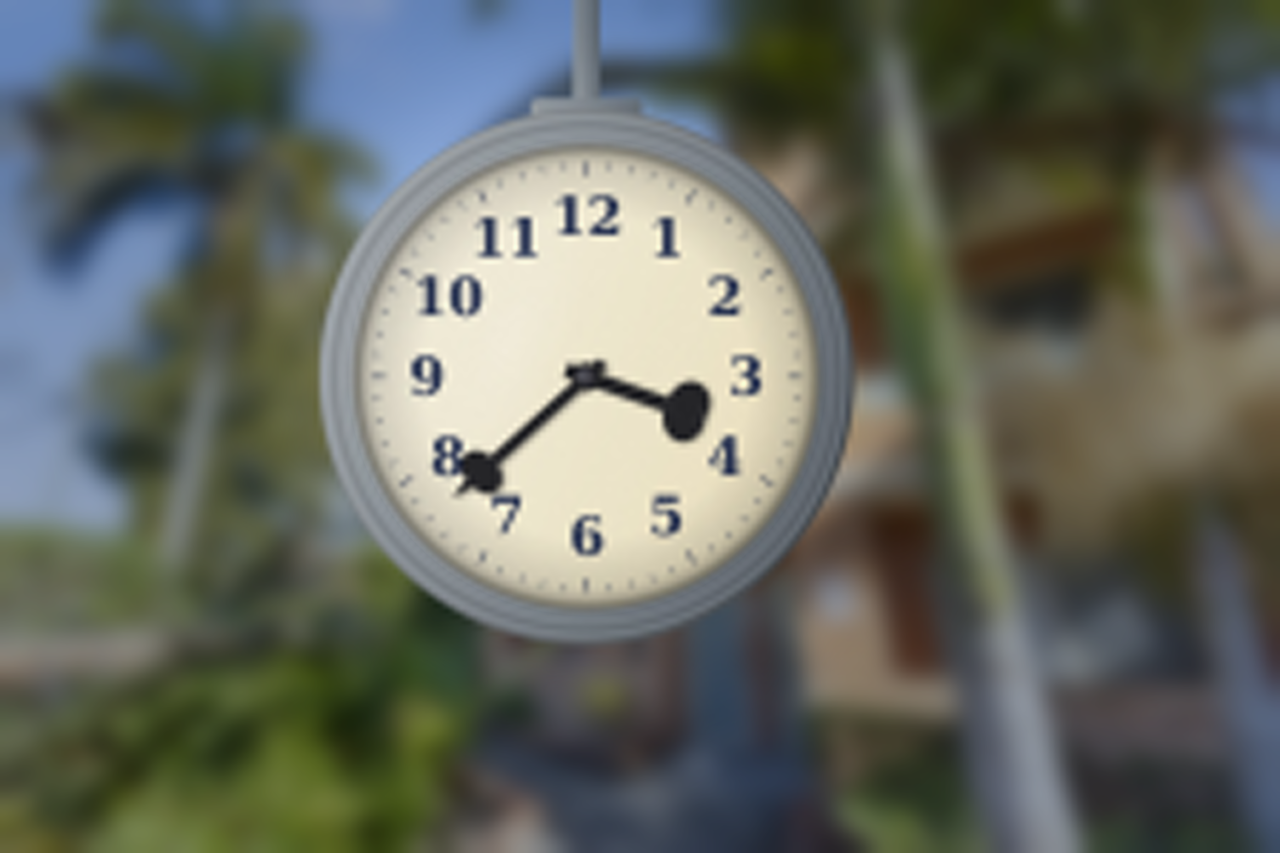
3:38
